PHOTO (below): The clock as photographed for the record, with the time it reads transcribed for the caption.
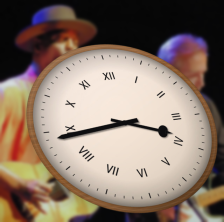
3:44
